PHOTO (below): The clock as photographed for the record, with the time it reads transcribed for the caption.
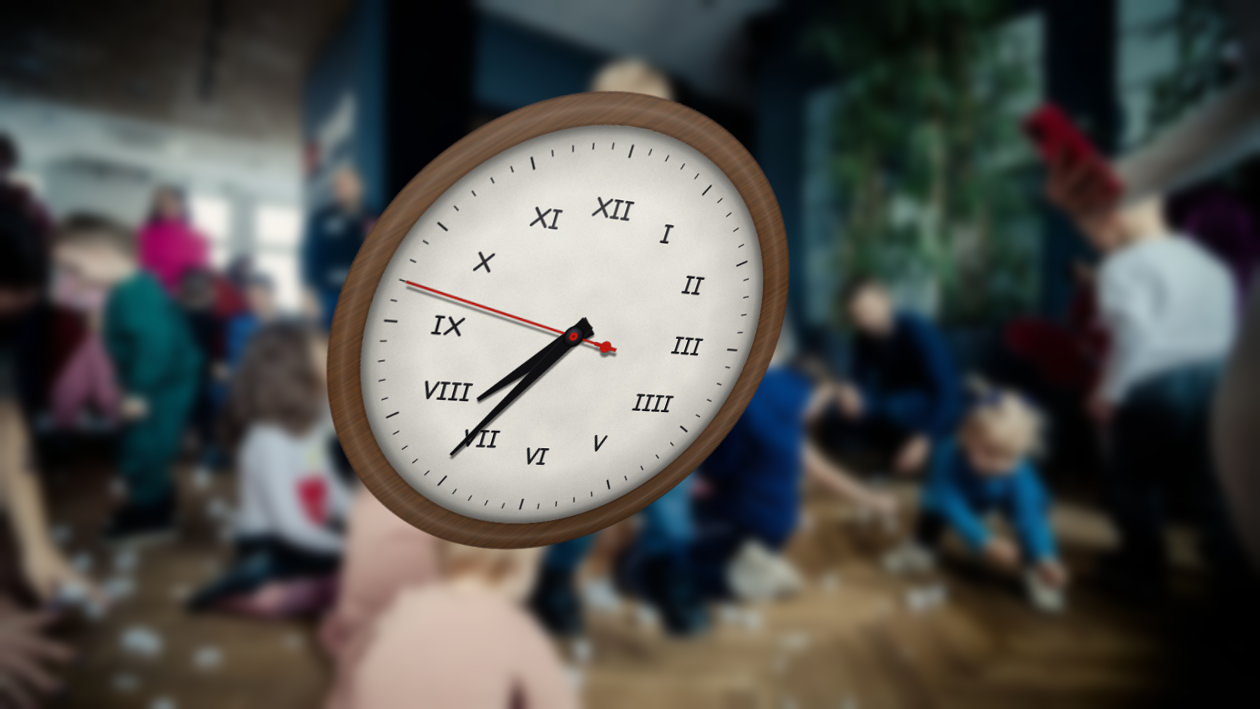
7:35:47
